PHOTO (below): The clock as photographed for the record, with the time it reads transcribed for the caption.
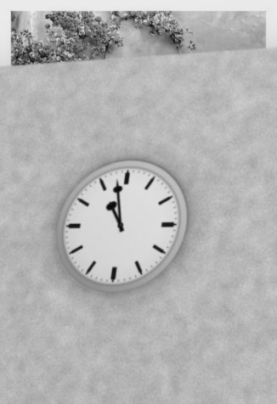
10:58
